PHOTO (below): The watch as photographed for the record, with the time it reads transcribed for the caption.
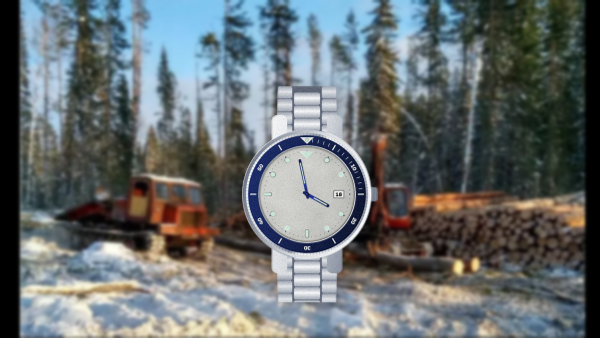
3:58
